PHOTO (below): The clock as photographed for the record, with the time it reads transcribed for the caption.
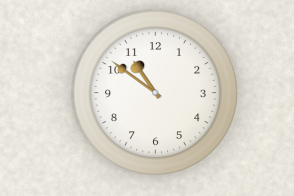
10:51
